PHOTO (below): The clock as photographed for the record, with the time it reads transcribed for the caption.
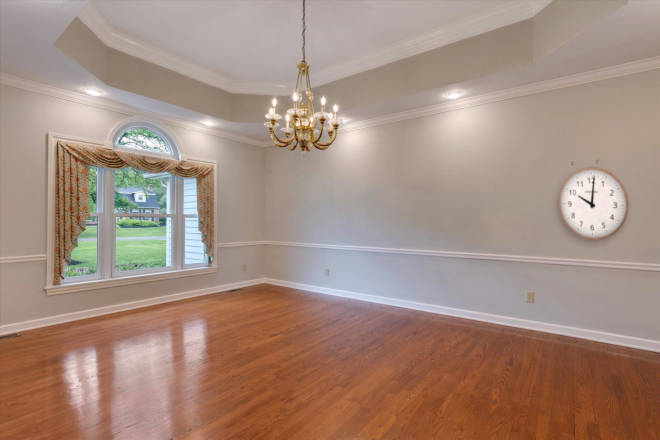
10:01
